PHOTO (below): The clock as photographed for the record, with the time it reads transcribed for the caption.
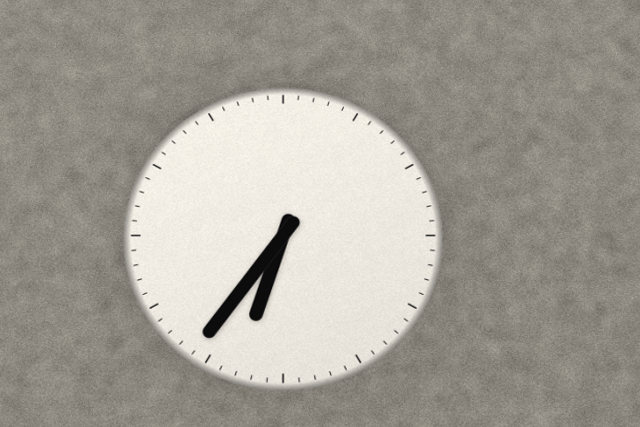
6:36
